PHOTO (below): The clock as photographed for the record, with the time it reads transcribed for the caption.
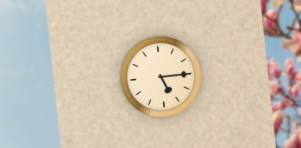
5:15
